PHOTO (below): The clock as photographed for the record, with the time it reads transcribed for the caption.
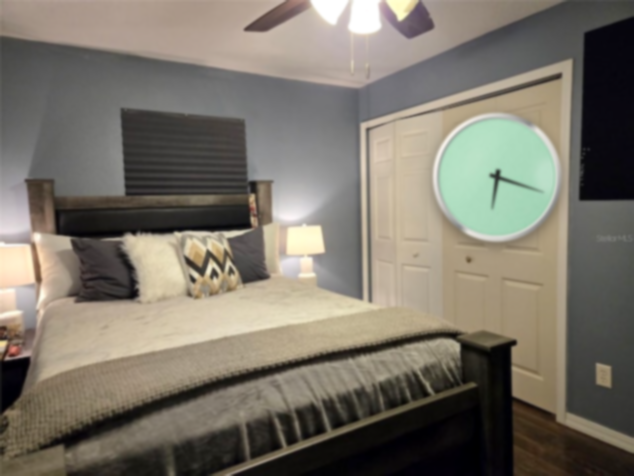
6:18
